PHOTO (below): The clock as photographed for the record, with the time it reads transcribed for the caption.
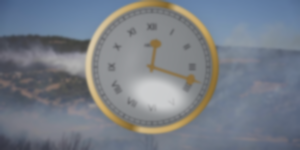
12:18
